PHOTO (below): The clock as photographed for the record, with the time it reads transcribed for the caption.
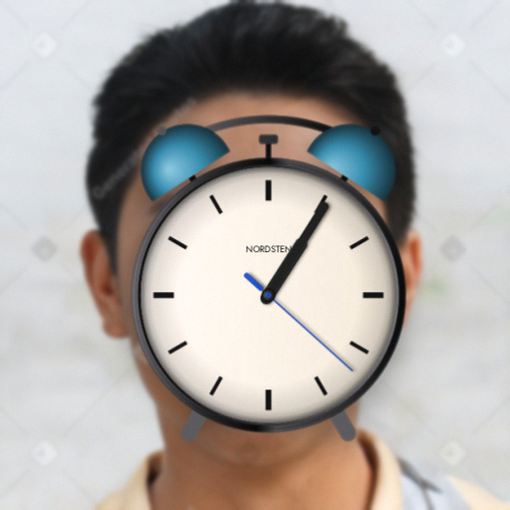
1:05:22
